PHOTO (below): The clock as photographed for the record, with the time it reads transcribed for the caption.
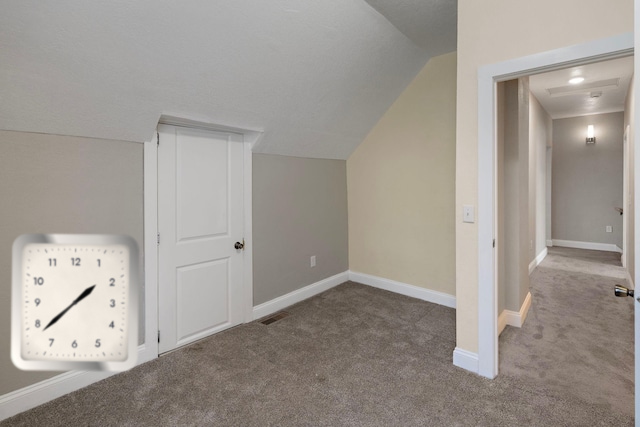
1:38
